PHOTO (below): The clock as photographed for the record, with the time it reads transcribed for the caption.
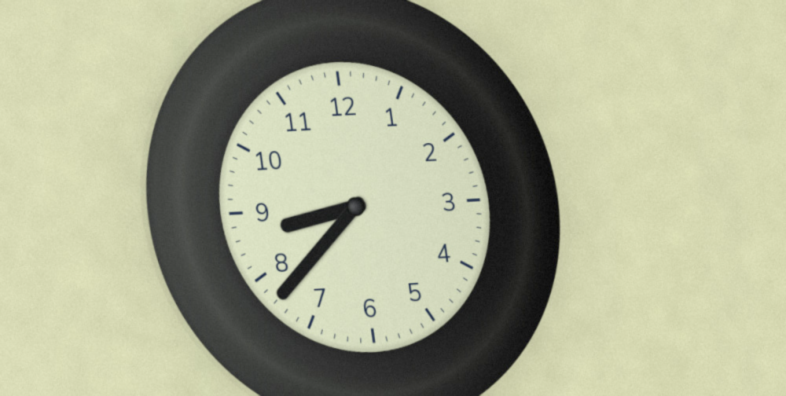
8:38
